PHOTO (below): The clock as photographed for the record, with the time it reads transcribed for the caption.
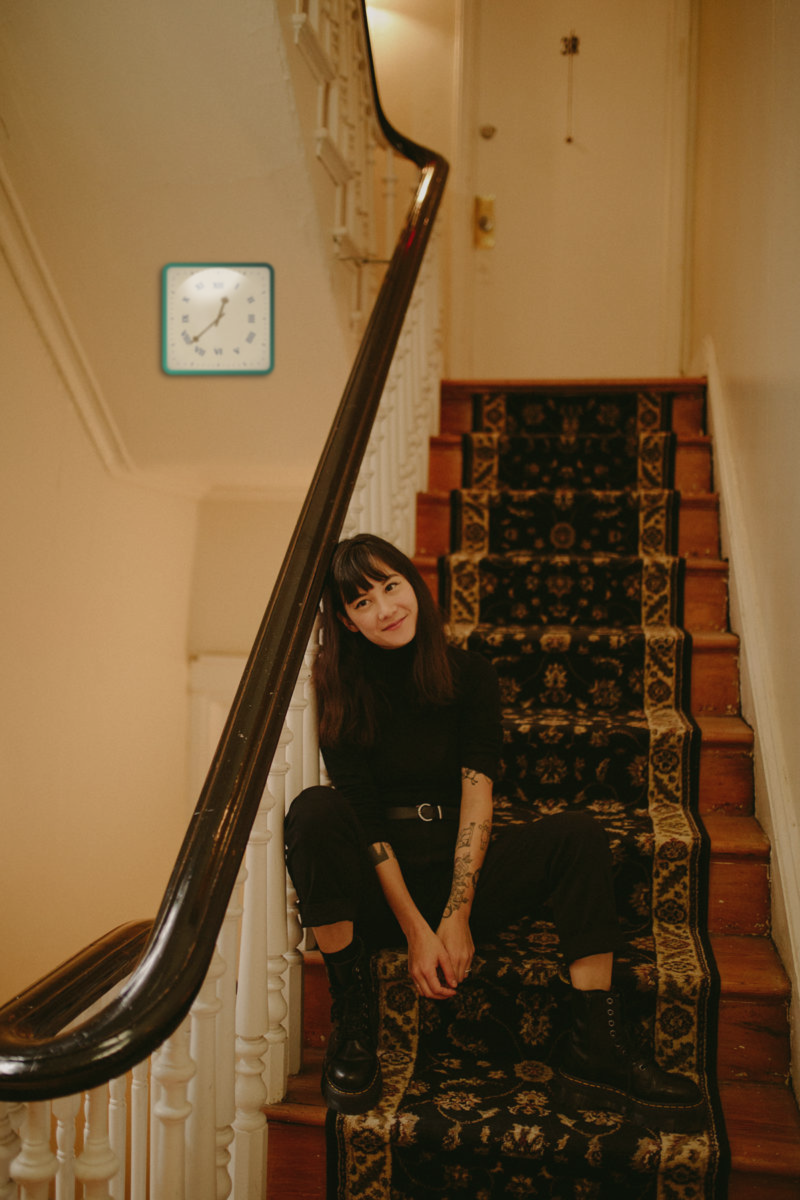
12:38
